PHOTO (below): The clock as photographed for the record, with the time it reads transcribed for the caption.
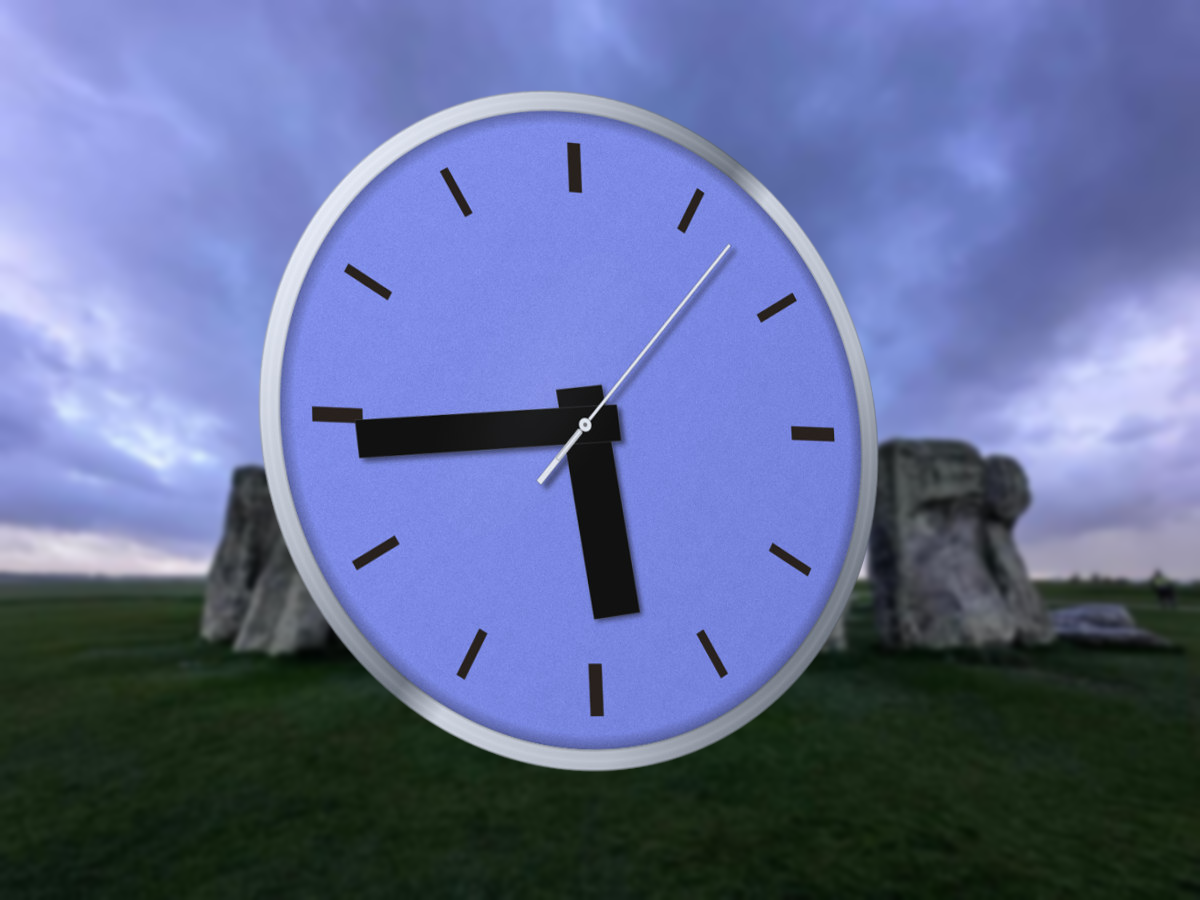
5:44:07
